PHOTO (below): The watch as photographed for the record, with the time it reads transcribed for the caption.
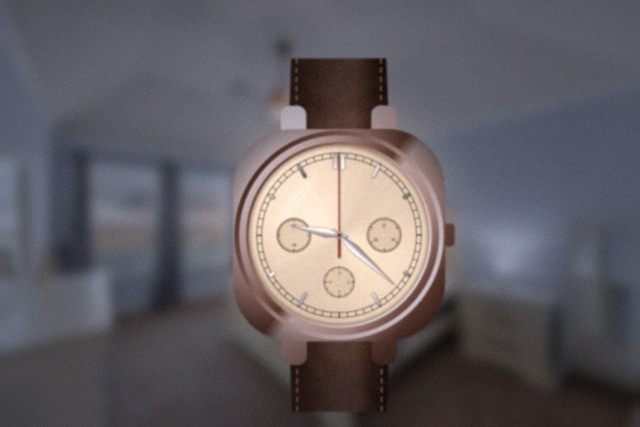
9:22
